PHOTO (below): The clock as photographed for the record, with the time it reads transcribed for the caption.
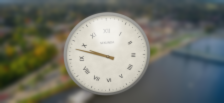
9:48
